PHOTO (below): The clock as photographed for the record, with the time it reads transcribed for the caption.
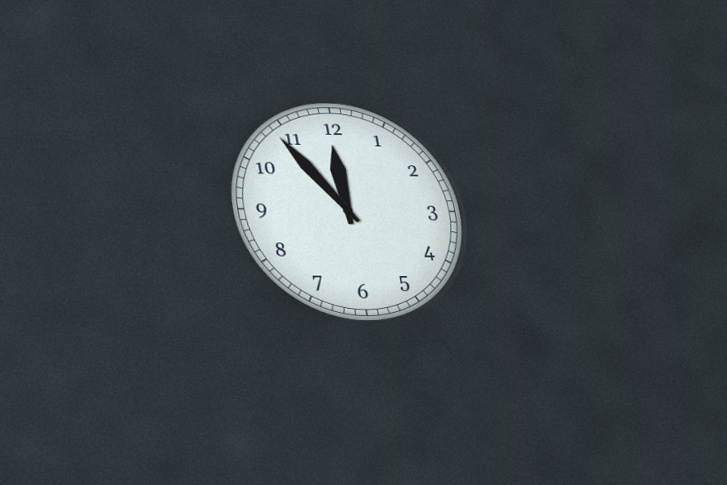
11:54
